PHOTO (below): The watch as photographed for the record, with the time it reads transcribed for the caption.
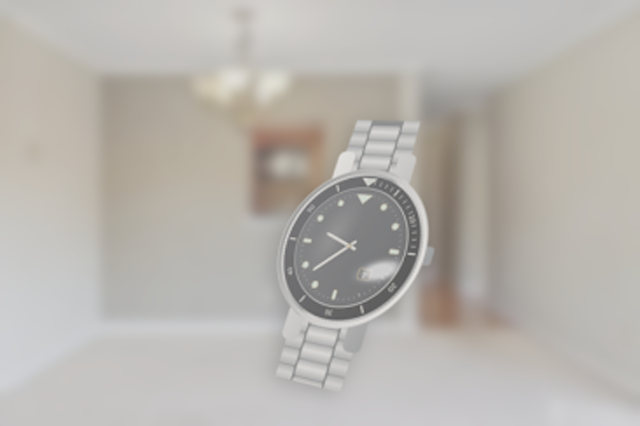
9:38
